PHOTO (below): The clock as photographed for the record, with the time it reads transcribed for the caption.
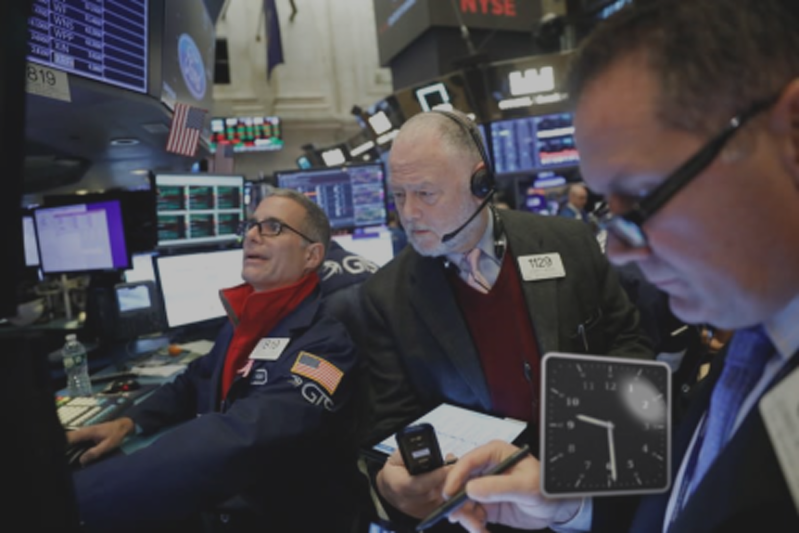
9:29
